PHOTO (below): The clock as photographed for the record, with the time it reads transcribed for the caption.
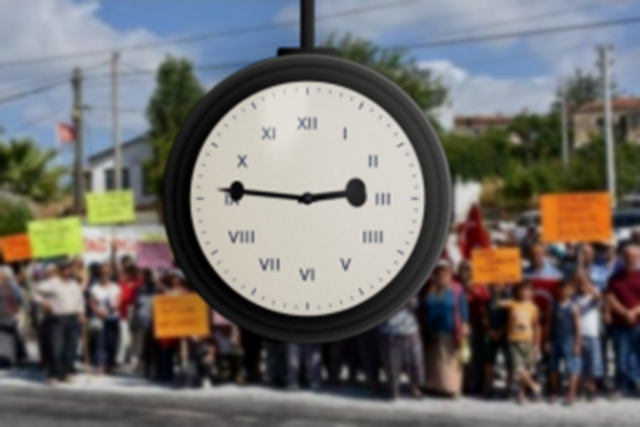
2:46
